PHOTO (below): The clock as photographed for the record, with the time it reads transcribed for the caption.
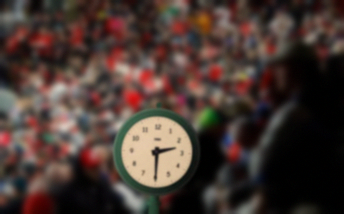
2:30
